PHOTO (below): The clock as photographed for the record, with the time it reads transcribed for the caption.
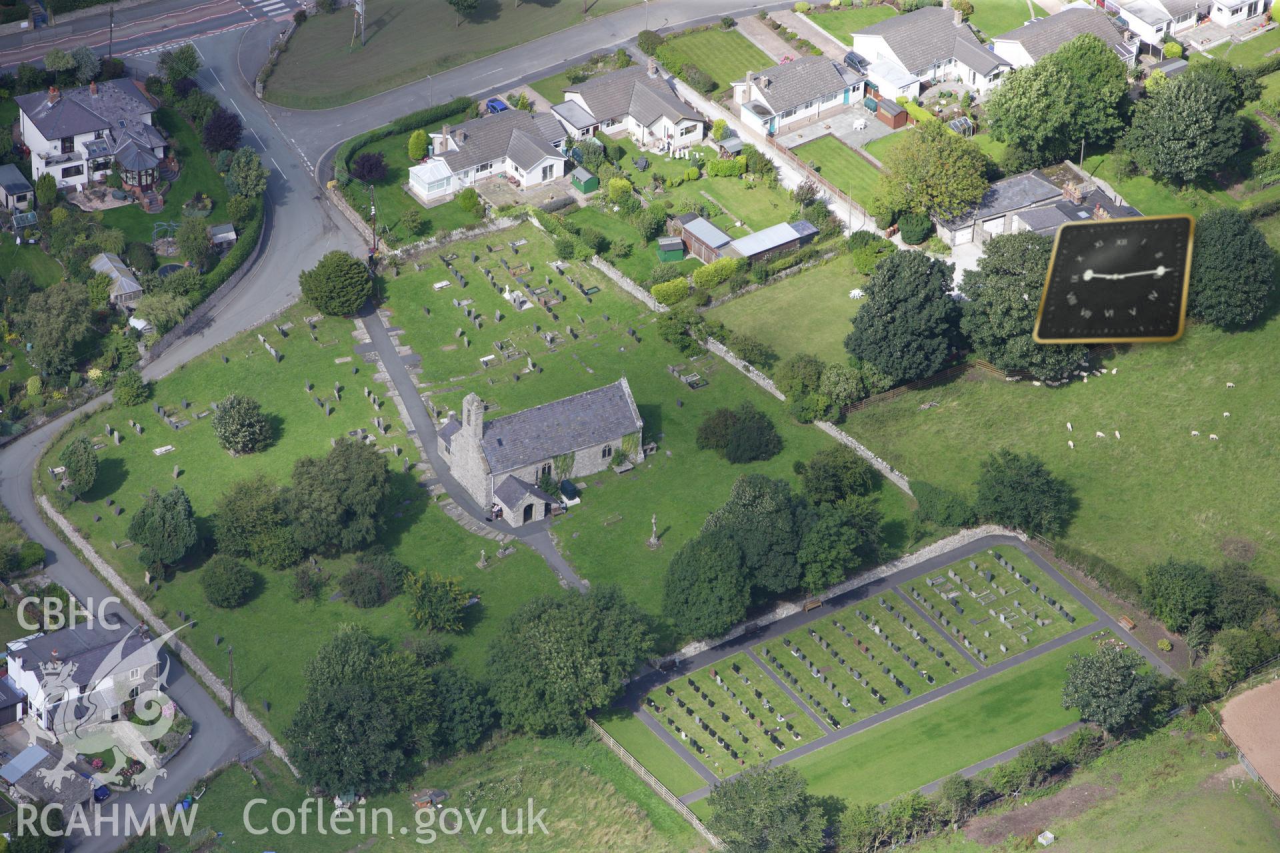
9:14
